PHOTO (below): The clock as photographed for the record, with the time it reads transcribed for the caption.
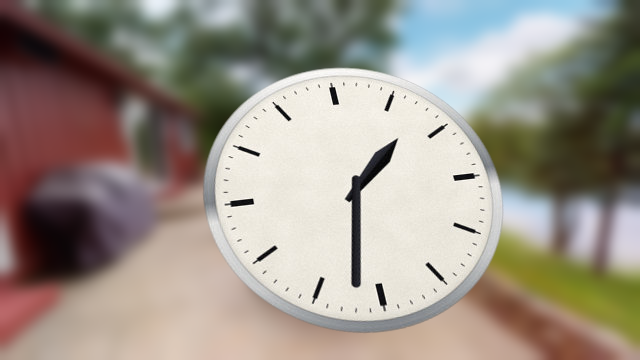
1:32
